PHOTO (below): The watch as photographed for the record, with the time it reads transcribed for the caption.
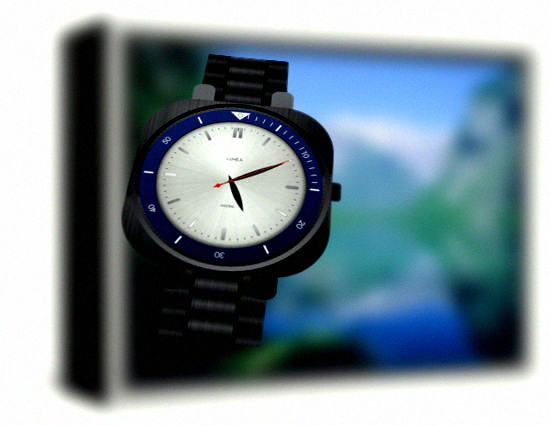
5:10:10
